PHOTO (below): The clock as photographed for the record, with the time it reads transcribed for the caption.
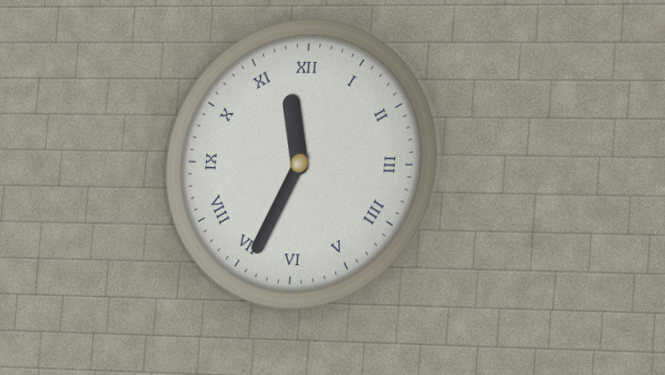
11:34
